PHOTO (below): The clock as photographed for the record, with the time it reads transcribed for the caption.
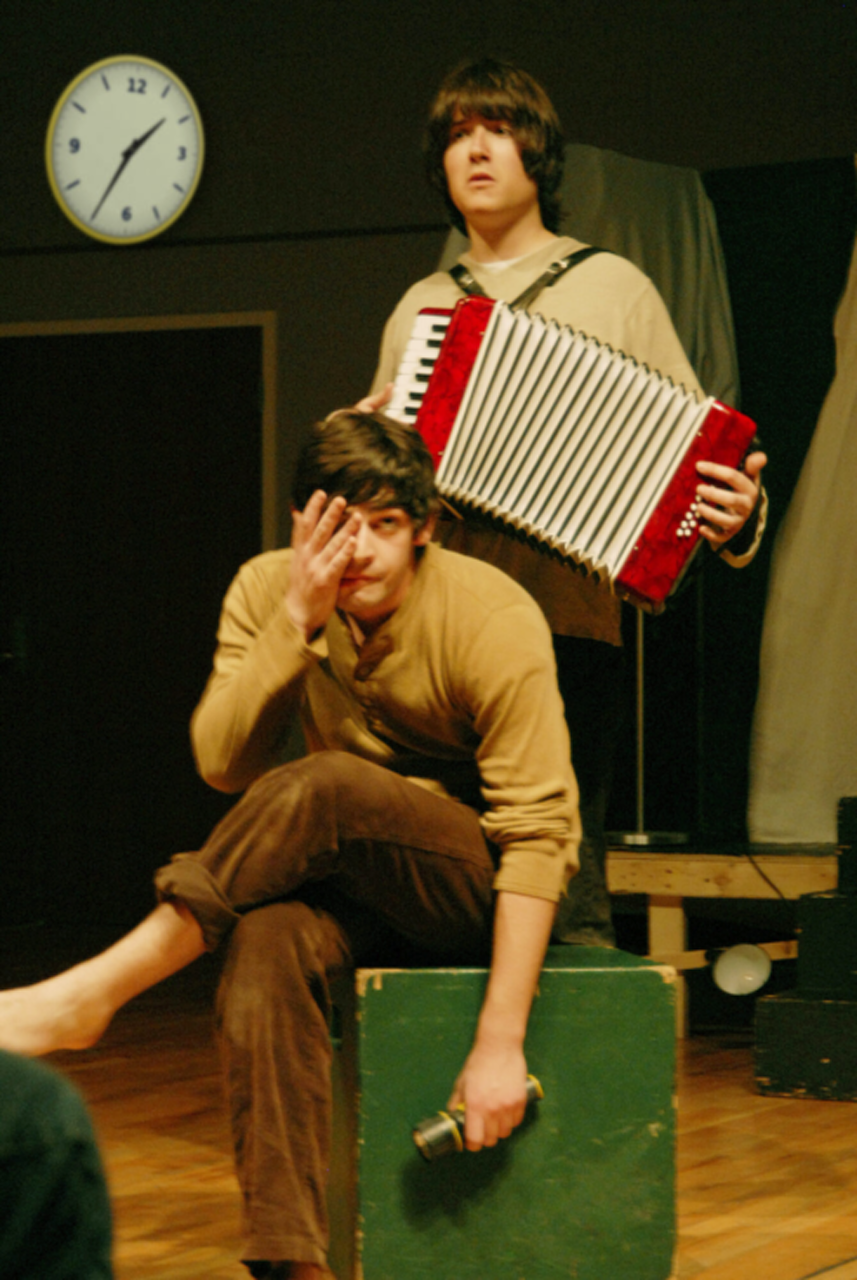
1:35
